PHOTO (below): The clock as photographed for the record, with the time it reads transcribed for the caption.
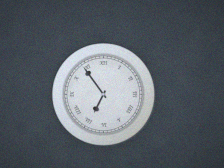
6:54
